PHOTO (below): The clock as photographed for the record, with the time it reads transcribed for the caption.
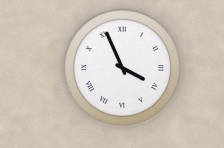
3:56
